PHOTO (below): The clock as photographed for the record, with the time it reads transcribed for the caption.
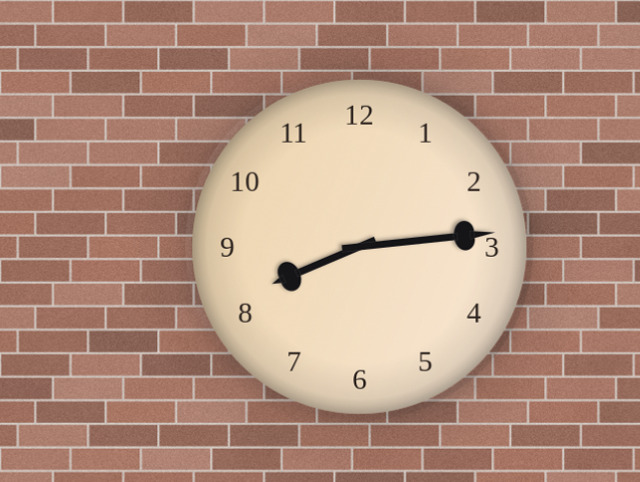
8:14
